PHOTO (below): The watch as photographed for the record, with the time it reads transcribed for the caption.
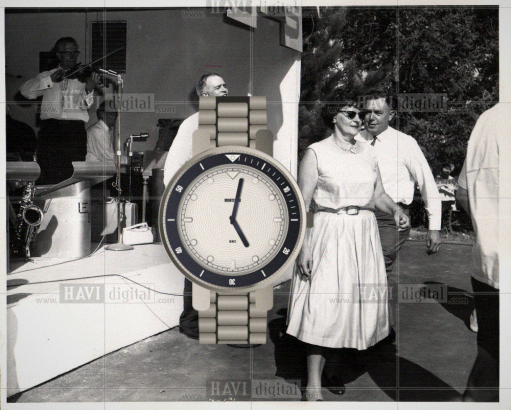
5:02
